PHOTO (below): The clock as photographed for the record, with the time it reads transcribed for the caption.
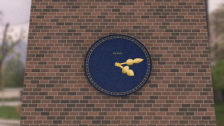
4:13
